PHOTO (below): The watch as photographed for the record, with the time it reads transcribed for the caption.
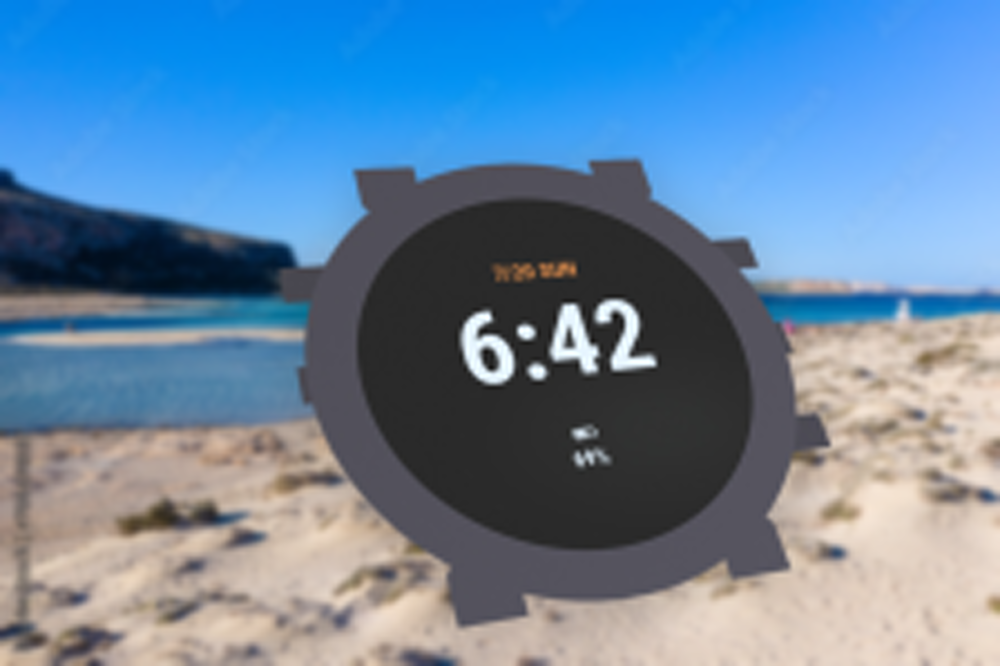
6:42
